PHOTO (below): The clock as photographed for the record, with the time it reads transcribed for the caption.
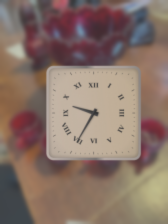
9:35
